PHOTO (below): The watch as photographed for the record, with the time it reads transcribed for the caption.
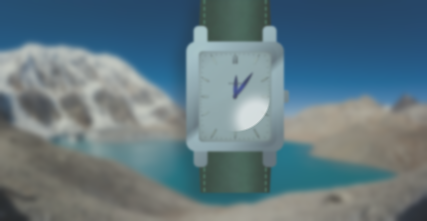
12:06
